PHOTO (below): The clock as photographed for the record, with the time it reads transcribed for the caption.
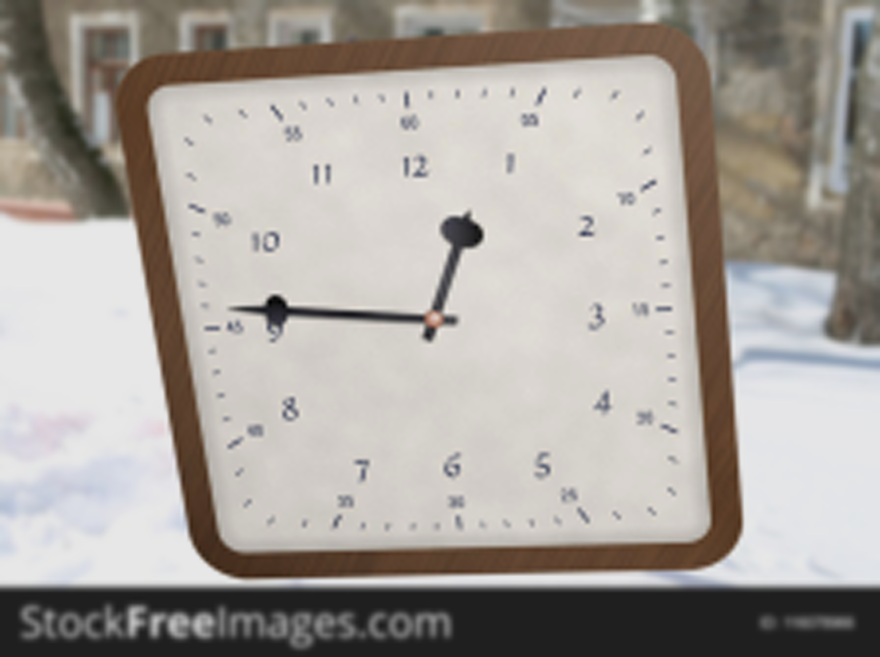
12:46
